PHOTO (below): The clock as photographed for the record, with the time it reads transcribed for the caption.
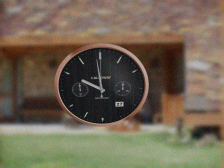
9:59
